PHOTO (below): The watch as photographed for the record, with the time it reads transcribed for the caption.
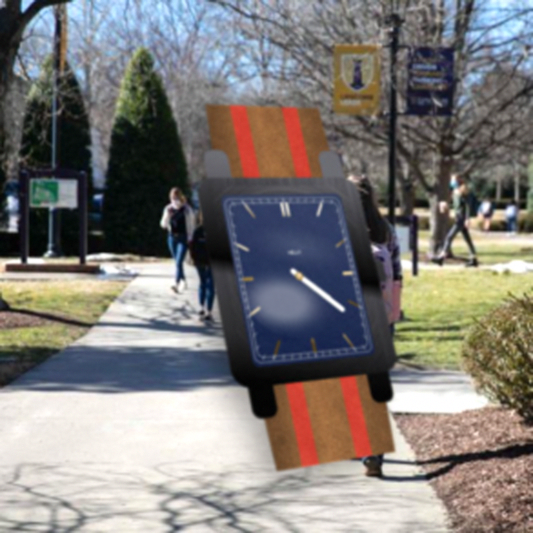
4:22
